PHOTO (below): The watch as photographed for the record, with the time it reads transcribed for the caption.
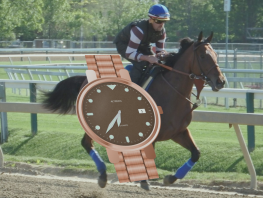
6:37
